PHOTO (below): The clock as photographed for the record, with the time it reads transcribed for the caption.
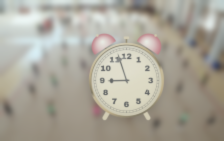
8:57
